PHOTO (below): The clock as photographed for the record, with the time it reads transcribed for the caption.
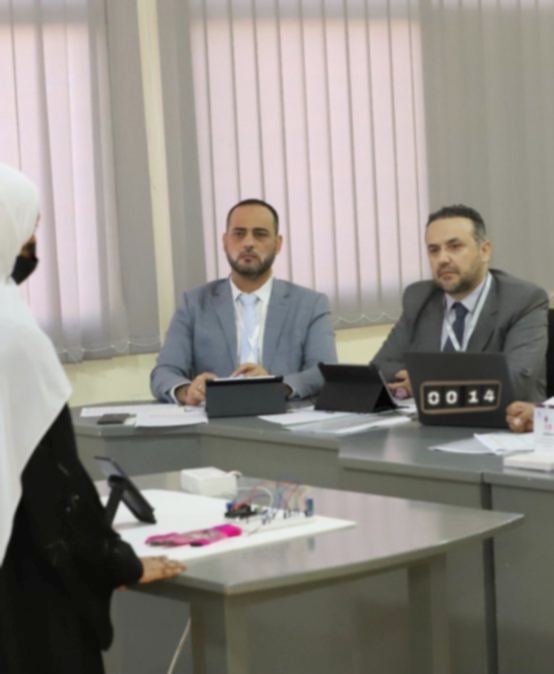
0:14
